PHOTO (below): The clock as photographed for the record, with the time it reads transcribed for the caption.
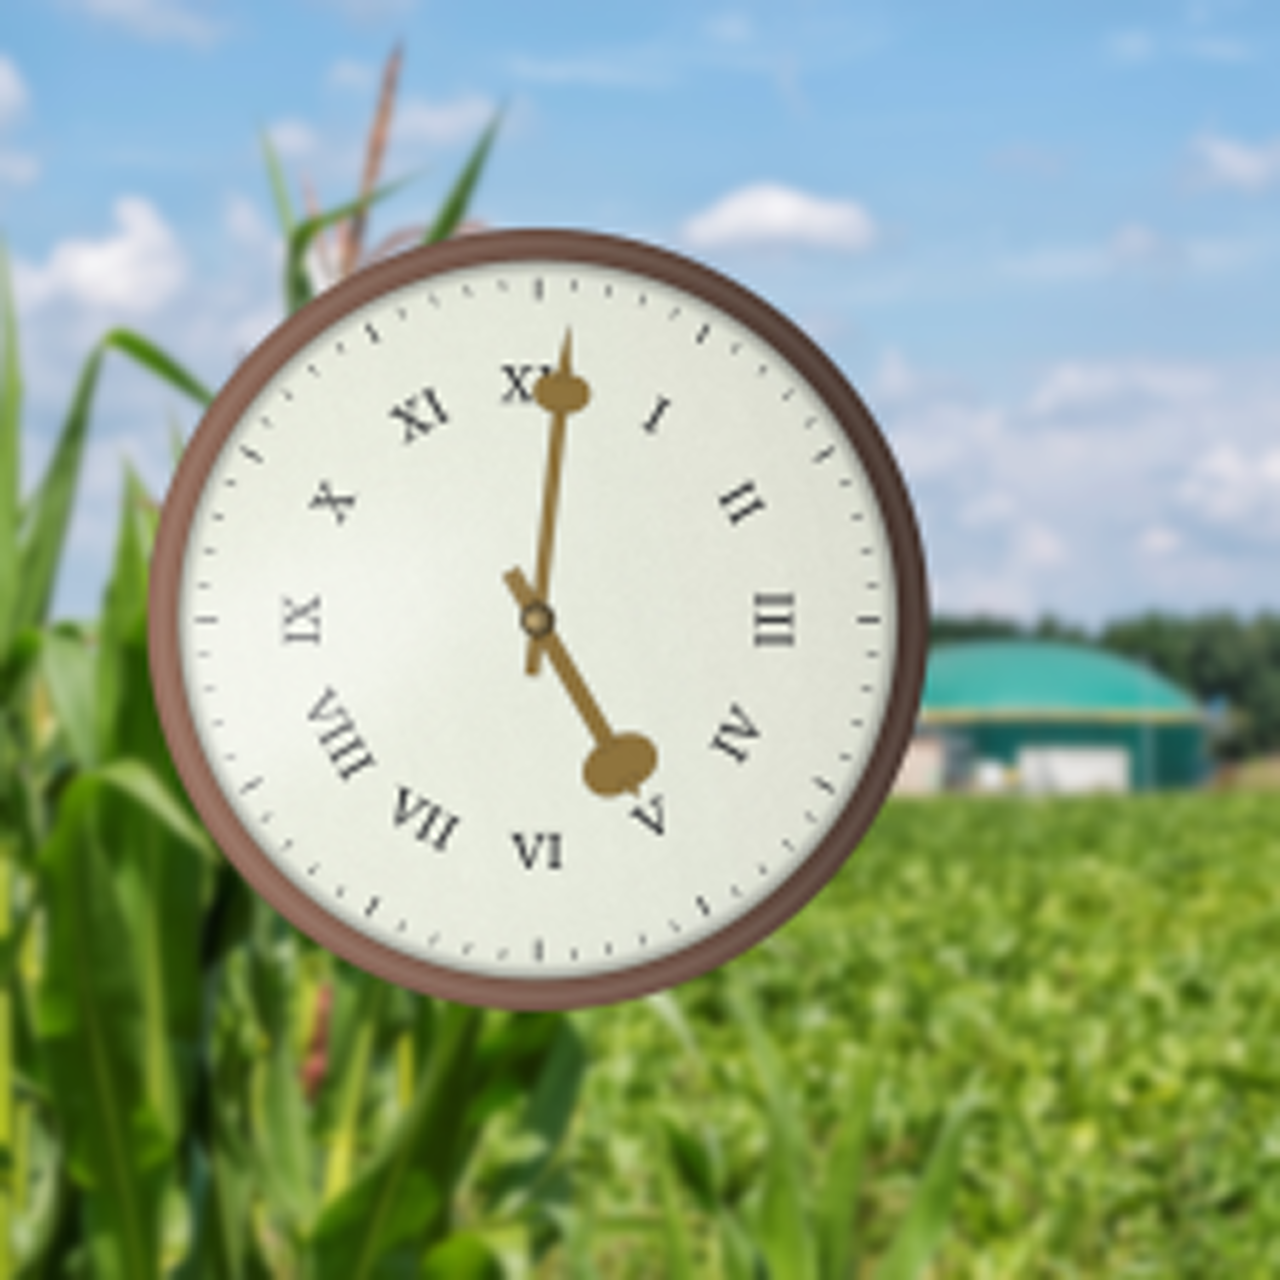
5:01
